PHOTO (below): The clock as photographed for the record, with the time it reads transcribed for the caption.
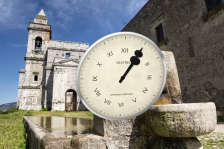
1:05
